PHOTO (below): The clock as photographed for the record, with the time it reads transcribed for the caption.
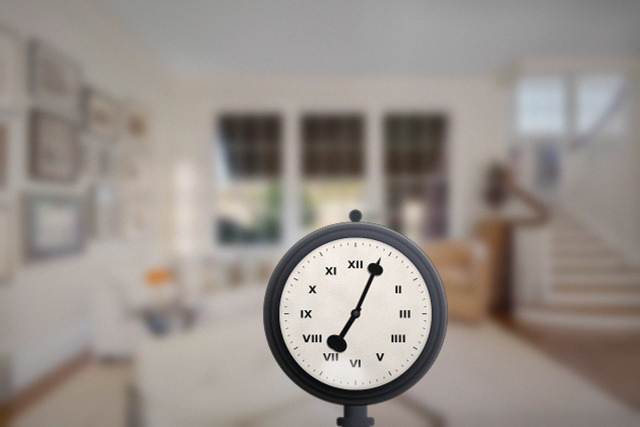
7:04
